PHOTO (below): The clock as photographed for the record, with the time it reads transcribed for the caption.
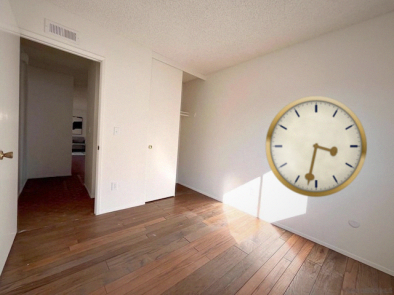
3:32
